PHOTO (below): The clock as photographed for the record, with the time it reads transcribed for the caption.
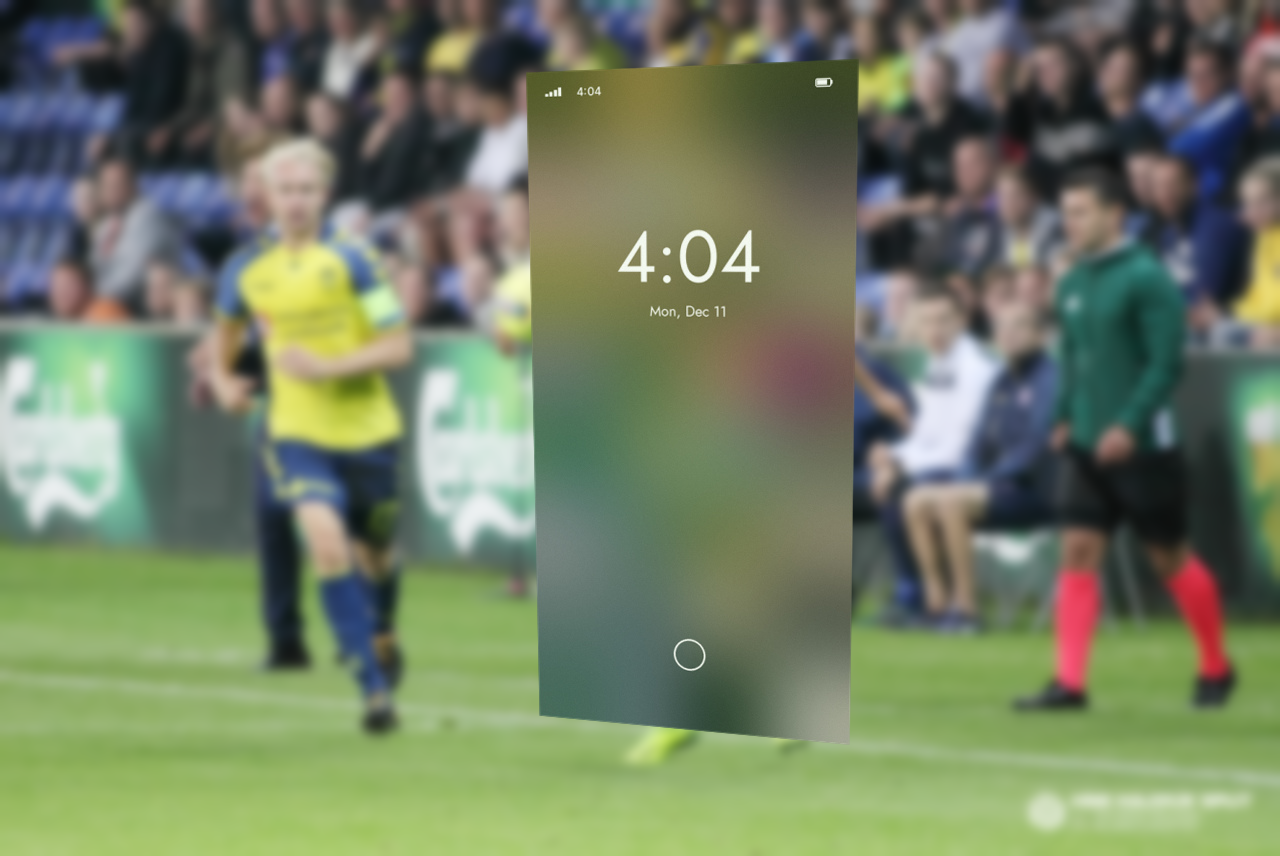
4:04
